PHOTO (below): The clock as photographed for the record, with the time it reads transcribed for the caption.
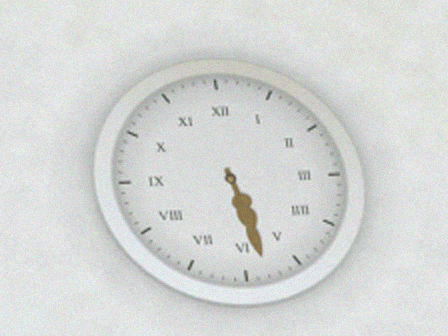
5:28
